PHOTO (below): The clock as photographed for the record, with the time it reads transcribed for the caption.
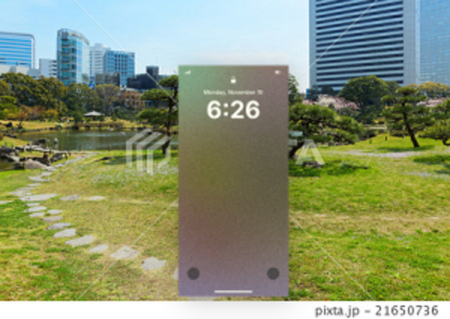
6:26
